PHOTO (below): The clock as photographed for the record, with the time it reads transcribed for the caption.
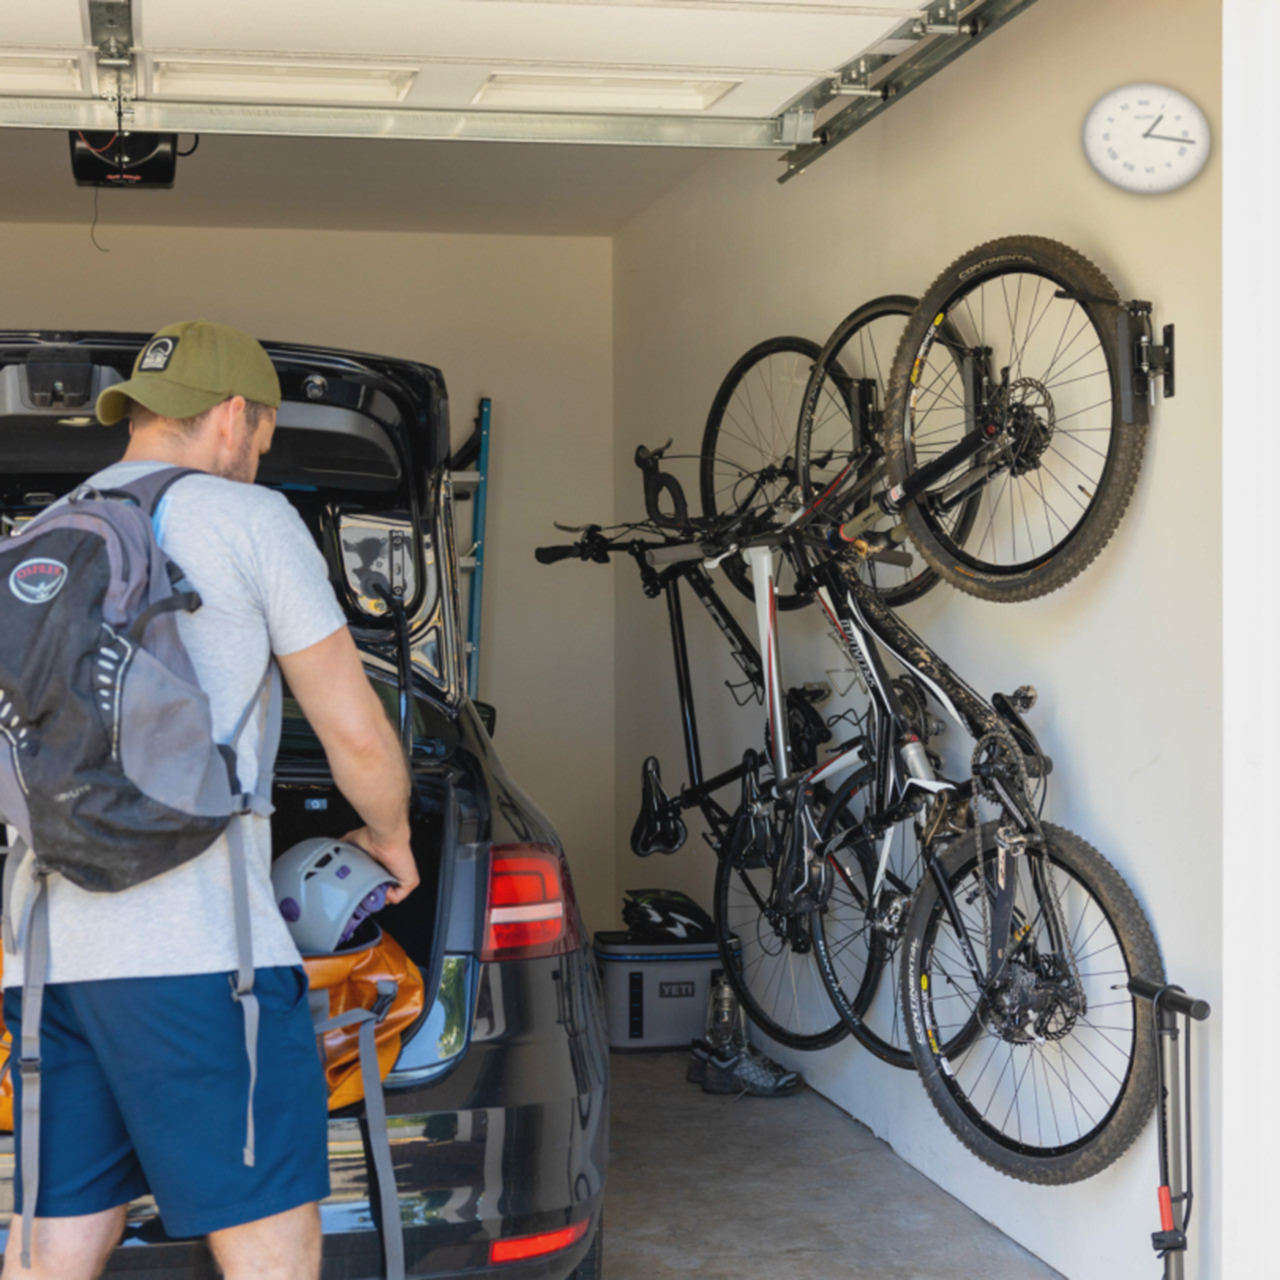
1:17
